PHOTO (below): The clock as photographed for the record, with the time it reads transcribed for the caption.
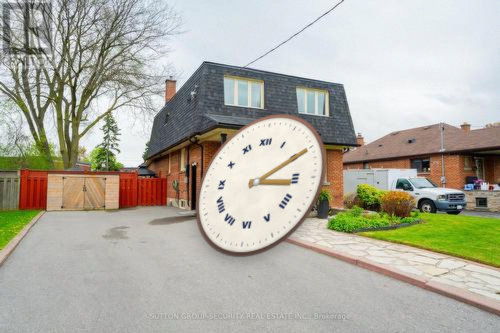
3:10
